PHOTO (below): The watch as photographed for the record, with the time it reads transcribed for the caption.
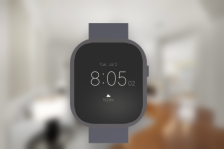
8:05
